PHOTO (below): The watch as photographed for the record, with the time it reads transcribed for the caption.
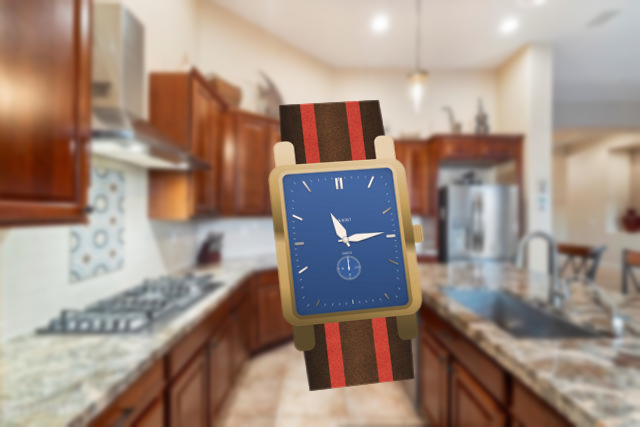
11:14
